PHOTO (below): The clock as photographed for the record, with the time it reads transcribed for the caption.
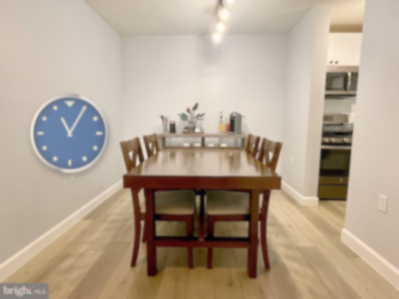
11:05
